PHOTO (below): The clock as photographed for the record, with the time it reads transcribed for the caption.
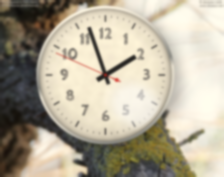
1:56:49
